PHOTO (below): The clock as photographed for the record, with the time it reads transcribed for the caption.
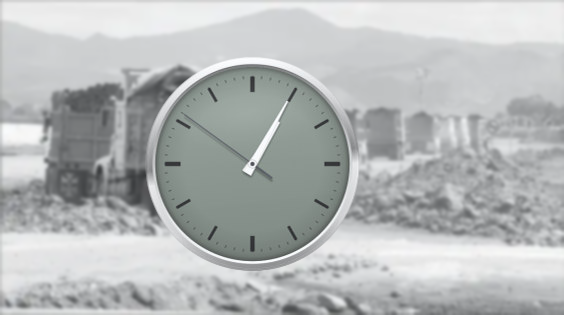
1:04:51
